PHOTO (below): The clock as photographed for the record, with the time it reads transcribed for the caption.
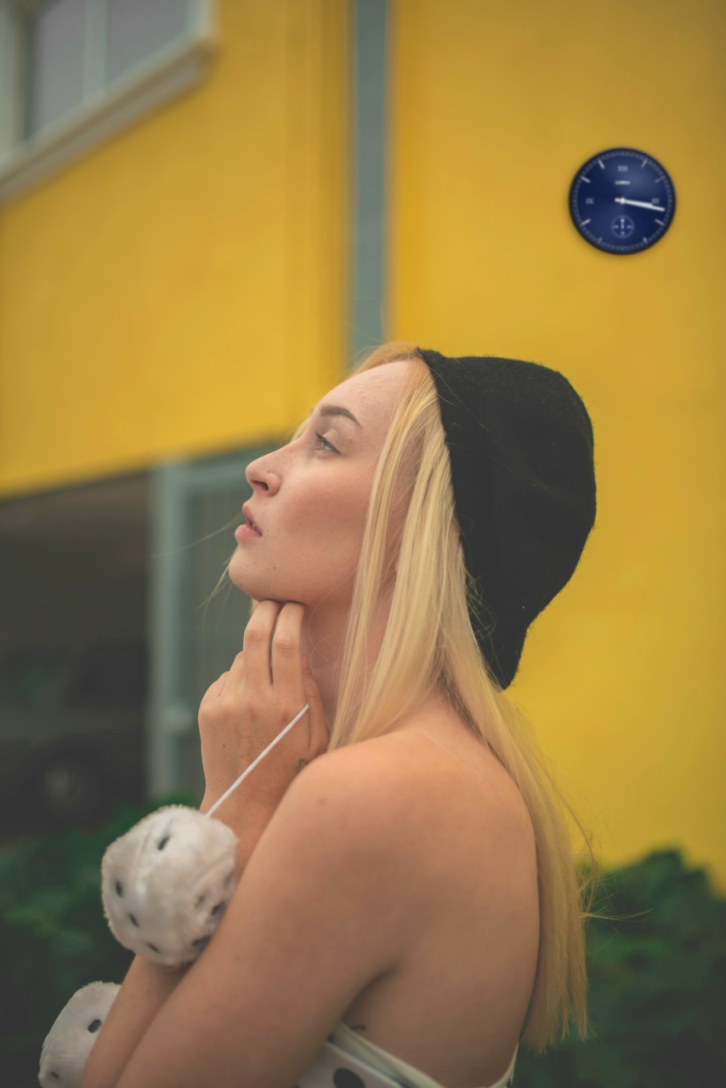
3:17
